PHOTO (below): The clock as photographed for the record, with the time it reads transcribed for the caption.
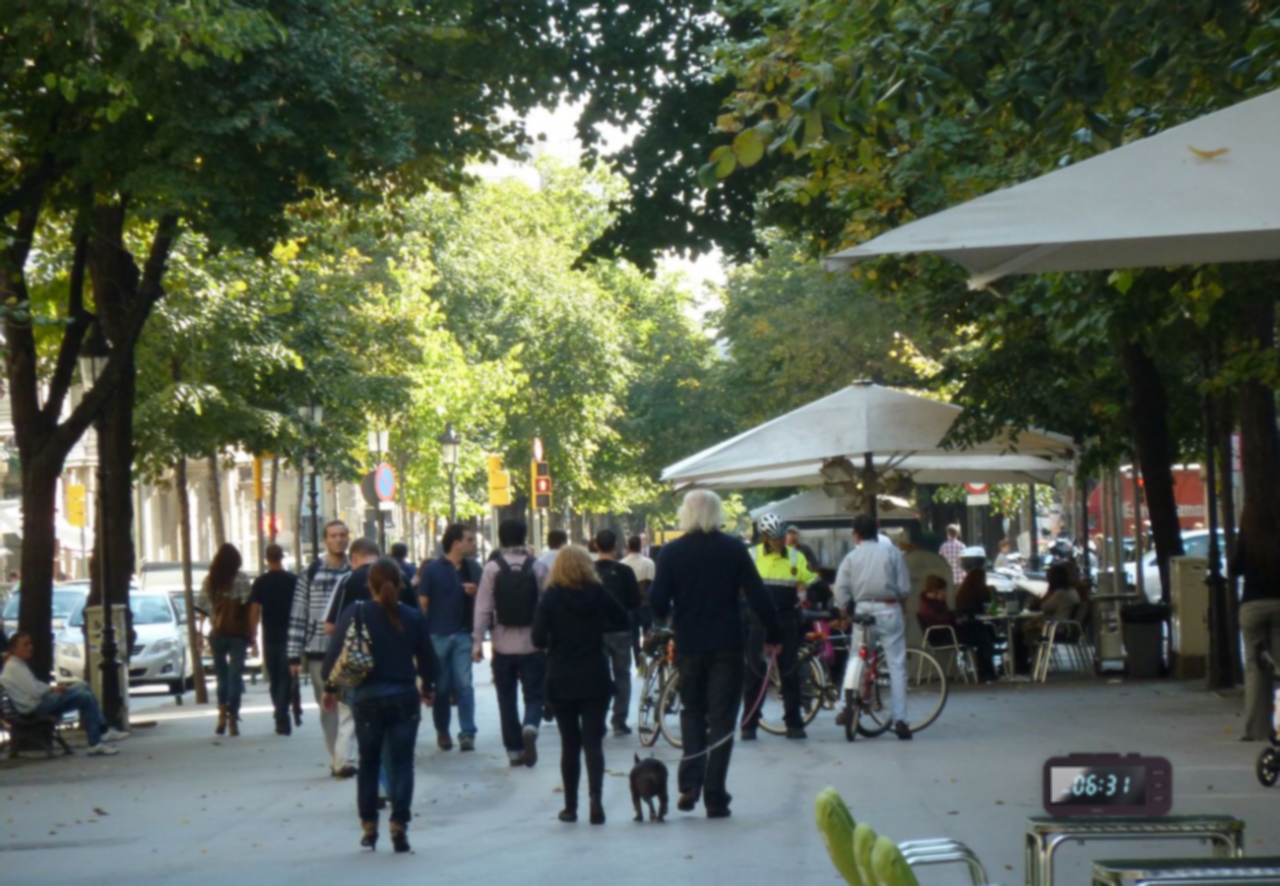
6:31
